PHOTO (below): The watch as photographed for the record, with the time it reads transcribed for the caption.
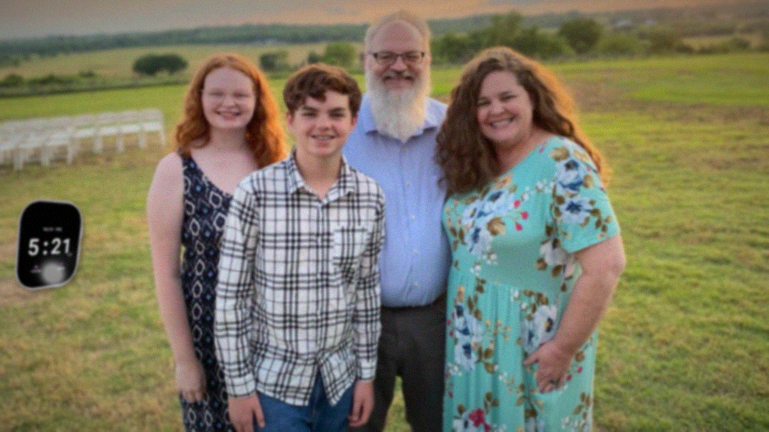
5:21
